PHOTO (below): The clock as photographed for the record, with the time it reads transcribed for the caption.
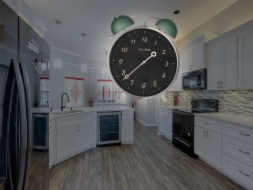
1:38
